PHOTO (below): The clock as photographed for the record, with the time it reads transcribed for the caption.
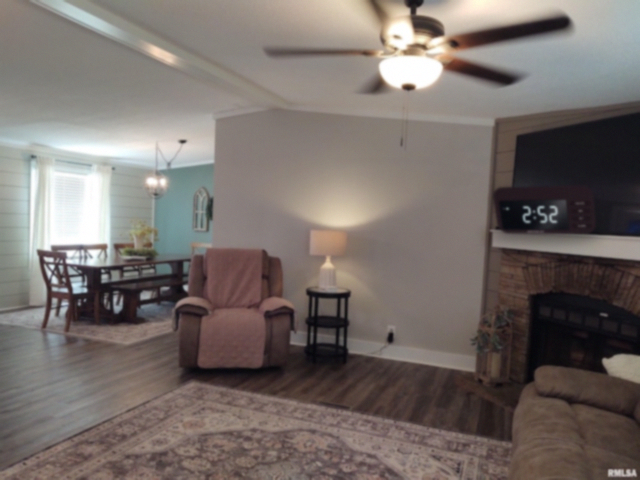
2:52
